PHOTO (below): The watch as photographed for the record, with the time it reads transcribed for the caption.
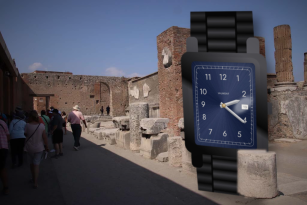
2:21
